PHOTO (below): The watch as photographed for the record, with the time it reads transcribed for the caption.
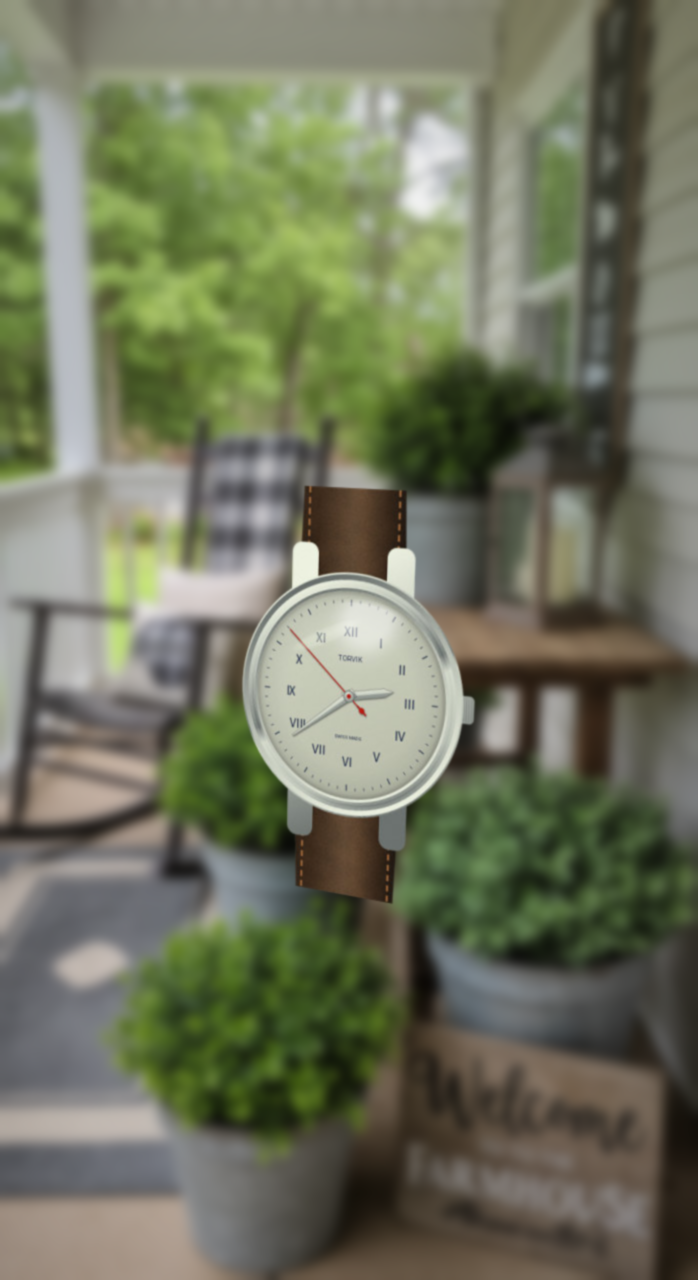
2:38:52
